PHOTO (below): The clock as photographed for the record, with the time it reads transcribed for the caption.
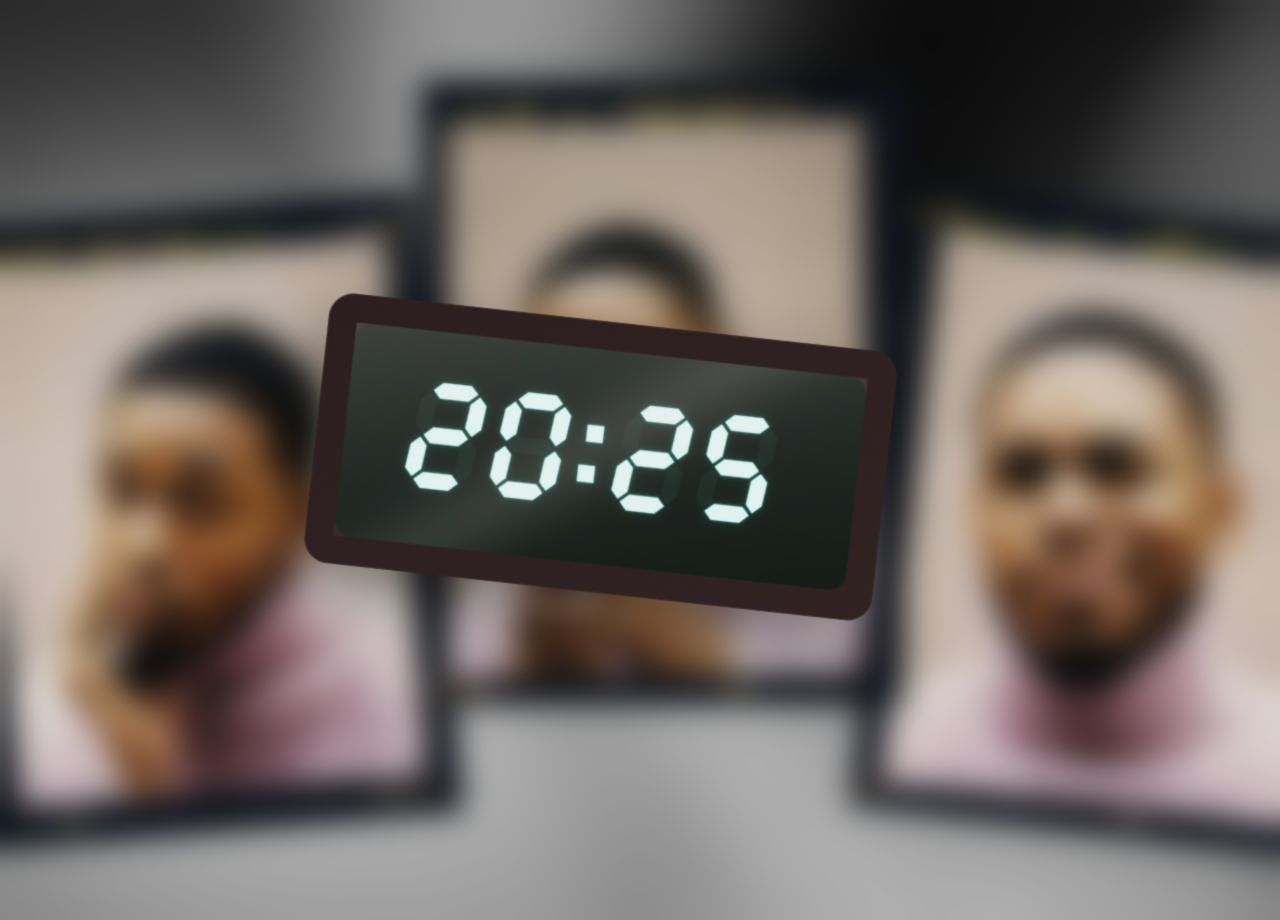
20:25
